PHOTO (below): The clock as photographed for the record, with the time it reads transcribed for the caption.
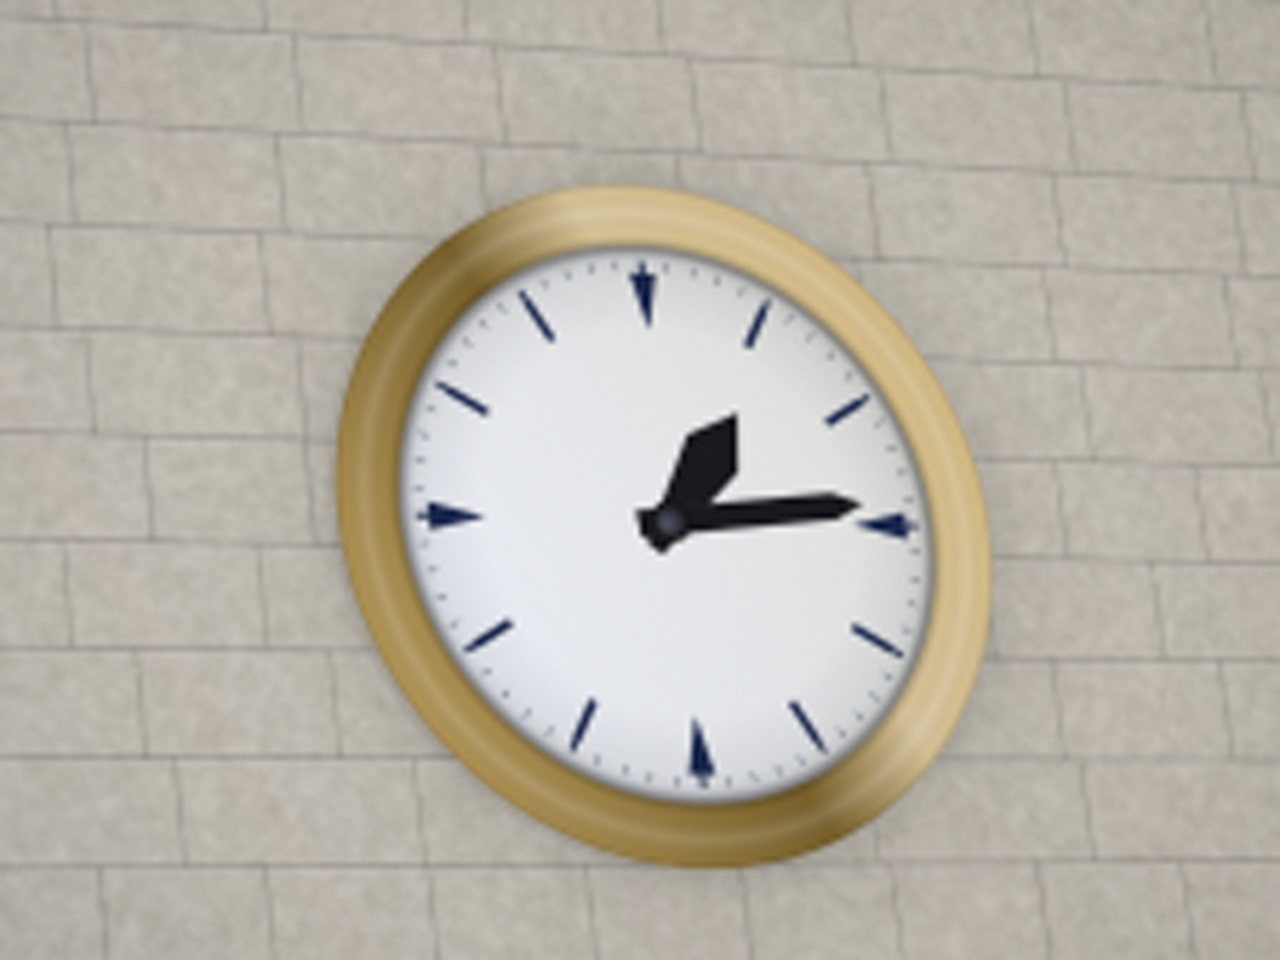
1:14
